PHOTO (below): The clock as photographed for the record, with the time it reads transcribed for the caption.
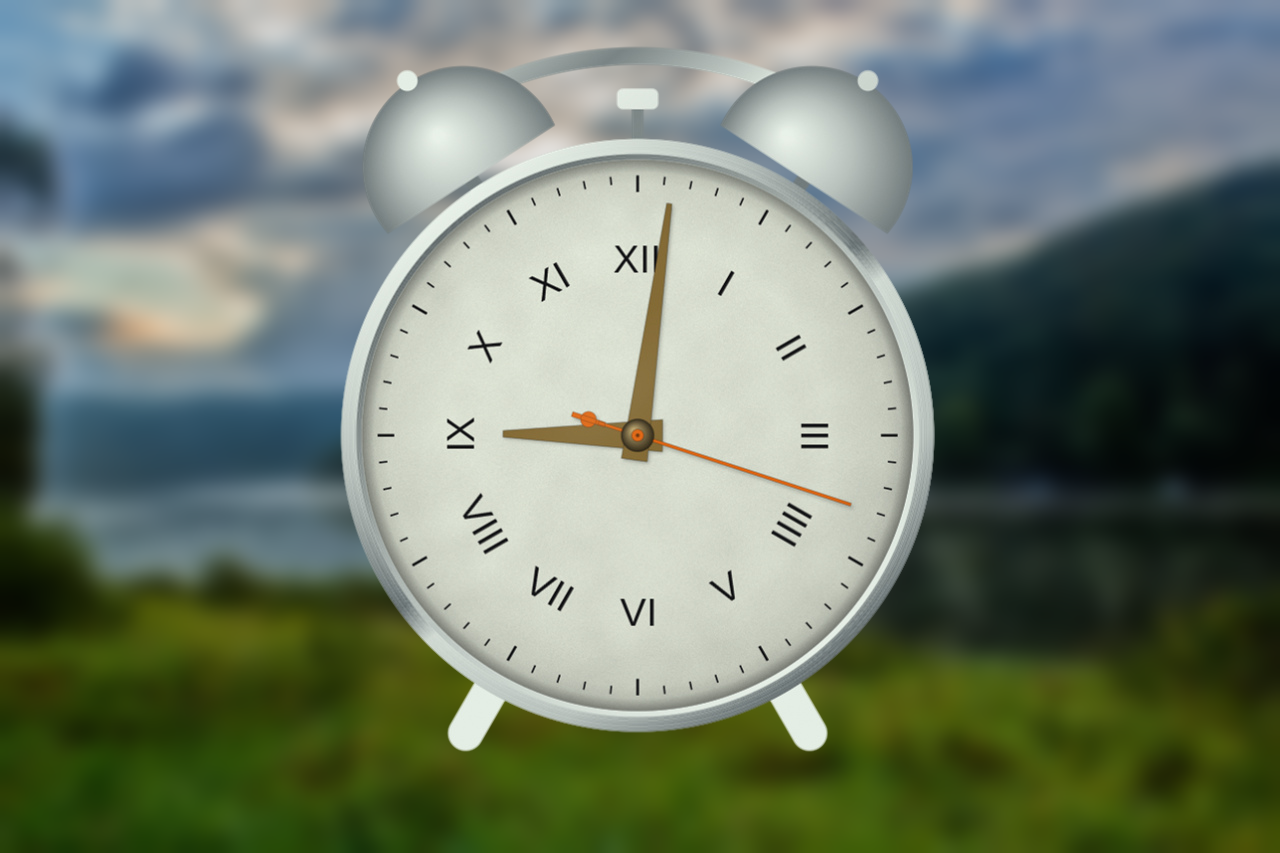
9:01:18
